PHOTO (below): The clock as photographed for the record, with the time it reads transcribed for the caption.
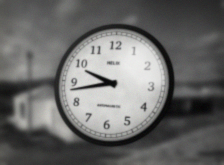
9:43
